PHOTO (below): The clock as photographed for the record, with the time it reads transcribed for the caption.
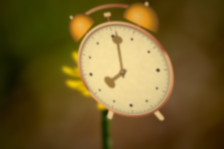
8:01
